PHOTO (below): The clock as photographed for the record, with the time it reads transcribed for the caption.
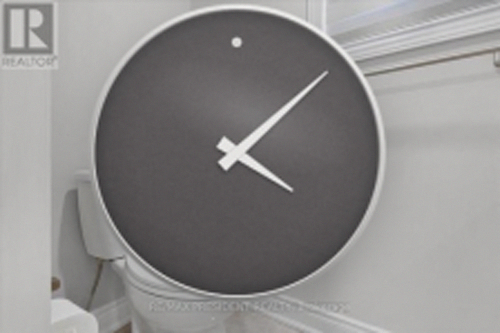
4:08
